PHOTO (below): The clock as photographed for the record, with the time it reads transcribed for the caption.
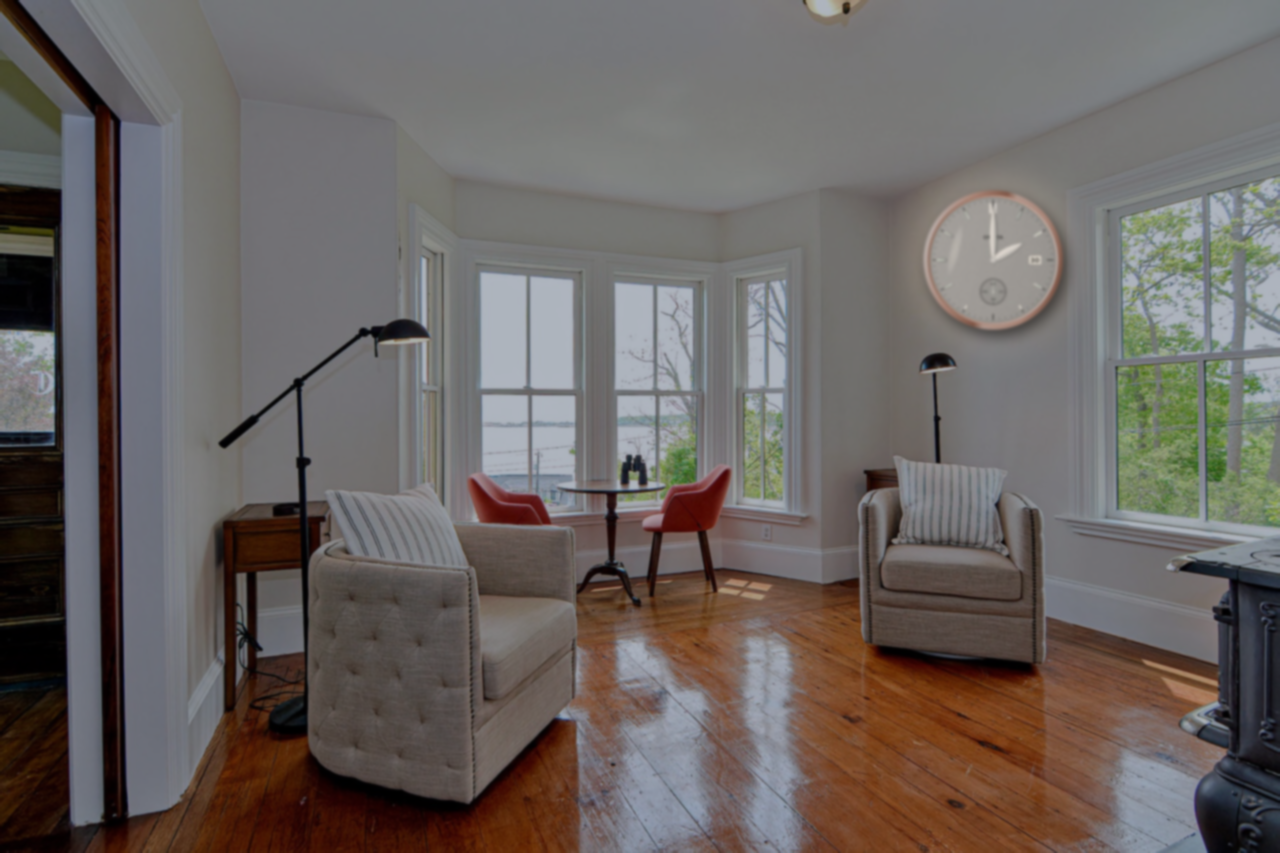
2:00
